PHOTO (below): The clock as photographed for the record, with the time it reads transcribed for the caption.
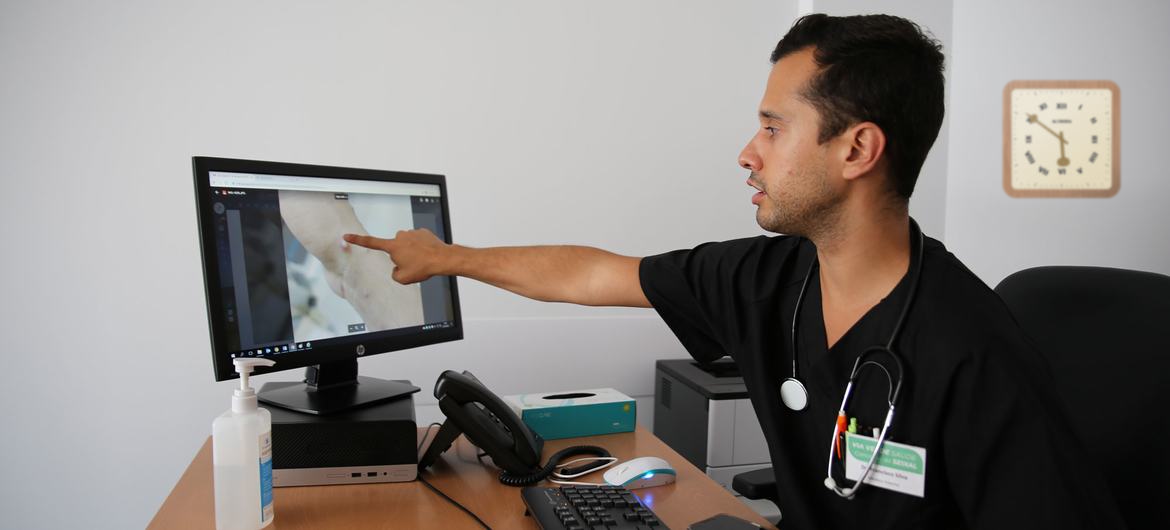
5:51
